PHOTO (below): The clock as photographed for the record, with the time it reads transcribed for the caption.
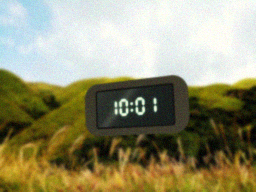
10:01
